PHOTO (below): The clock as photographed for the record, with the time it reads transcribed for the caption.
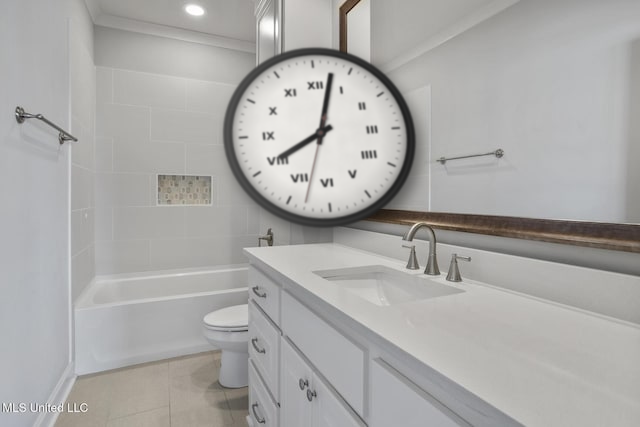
8:02:33
